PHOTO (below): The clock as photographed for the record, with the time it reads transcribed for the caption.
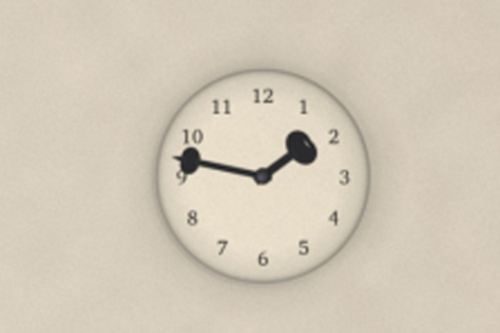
1:47
